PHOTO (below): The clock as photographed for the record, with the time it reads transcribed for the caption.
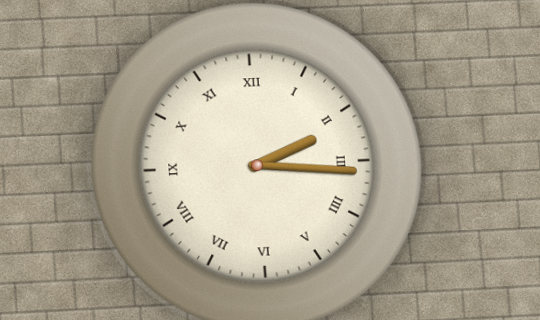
2:16
